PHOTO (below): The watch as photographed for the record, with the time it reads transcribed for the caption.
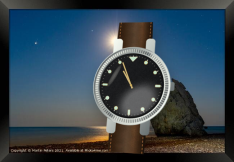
10:56
